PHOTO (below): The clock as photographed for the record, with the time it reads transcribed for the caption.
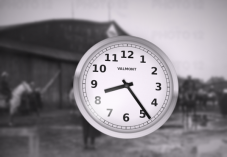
8:24
